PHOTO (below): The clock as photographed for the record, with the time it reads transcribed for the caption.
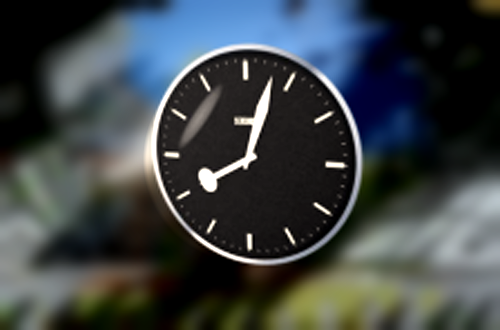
8:03
